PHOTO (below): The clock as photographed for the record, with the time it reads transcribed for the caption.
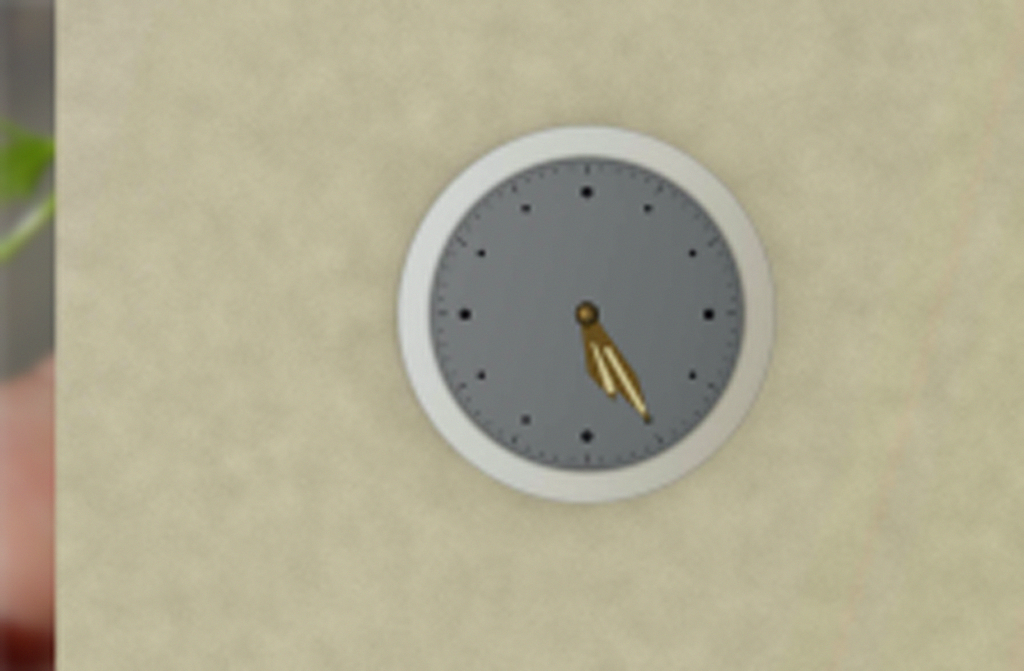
5:25
